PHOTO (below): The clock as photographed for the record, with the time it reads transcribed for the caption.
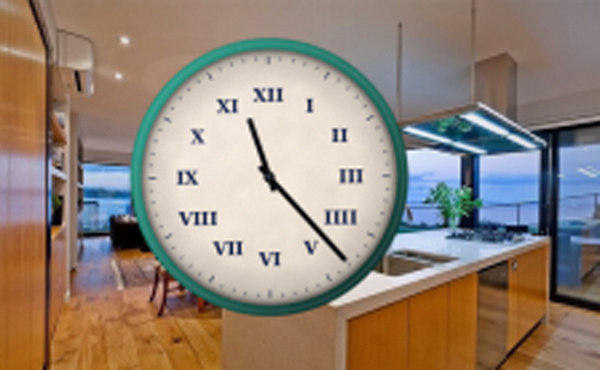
11:23
